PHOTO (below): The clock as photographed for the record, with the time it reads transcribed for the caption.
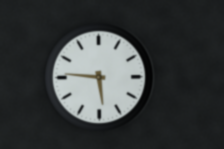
5:46
